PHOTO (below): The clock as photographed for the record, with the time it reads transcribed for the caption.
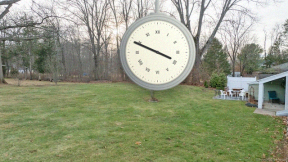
3:49
